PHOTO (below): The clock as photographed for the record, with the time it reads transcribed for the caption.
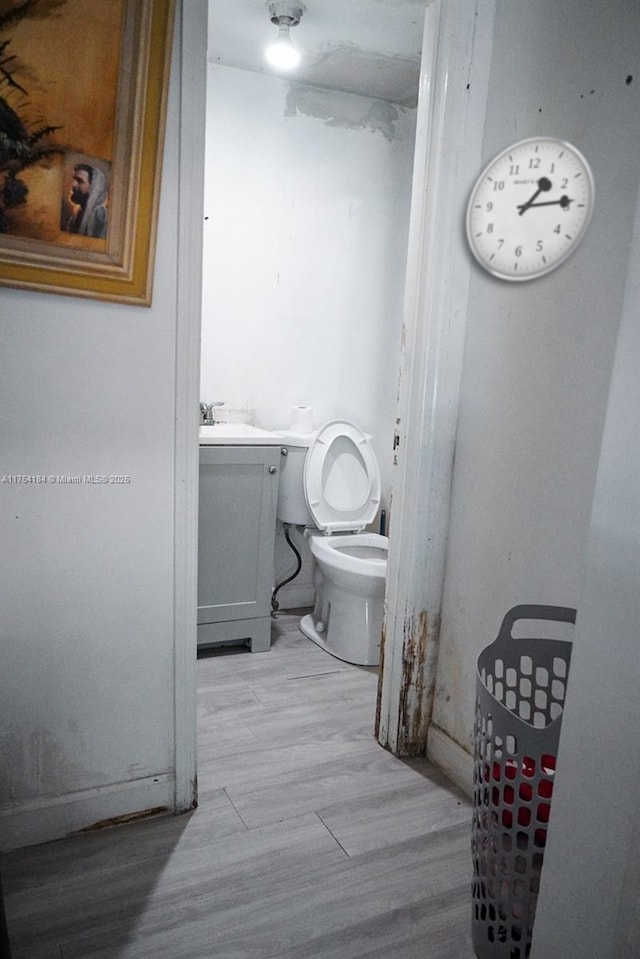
1:14
